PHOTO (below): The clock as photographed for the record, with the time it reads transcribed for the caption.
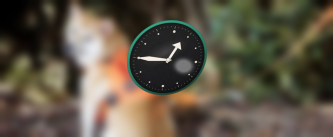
12:45
